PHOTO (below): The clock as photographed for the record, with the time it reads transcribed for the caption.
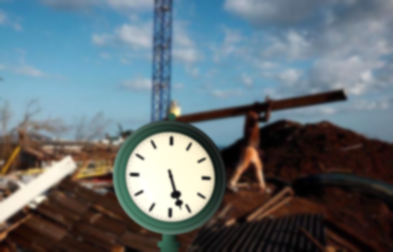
5:27
